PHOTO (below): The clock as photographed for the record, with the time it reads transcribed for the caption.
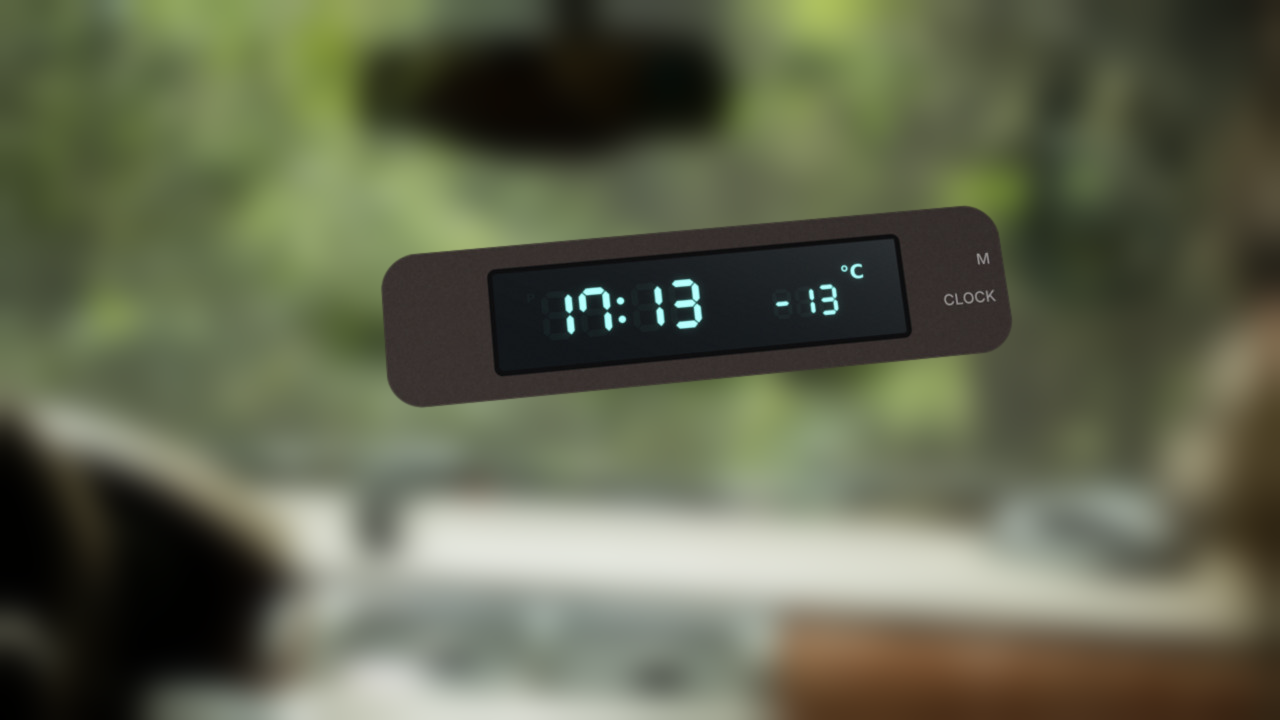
17:13
